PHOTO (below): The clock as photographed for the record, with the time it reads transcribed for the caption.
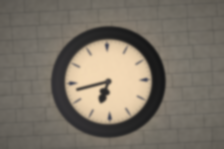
6:43
